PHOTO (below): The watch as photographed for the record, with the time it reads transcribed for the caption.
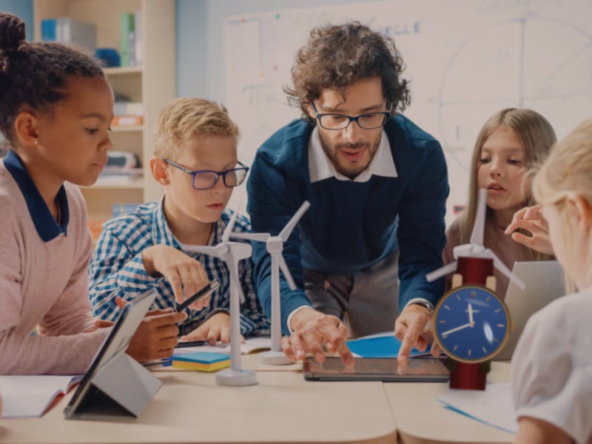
11:41
